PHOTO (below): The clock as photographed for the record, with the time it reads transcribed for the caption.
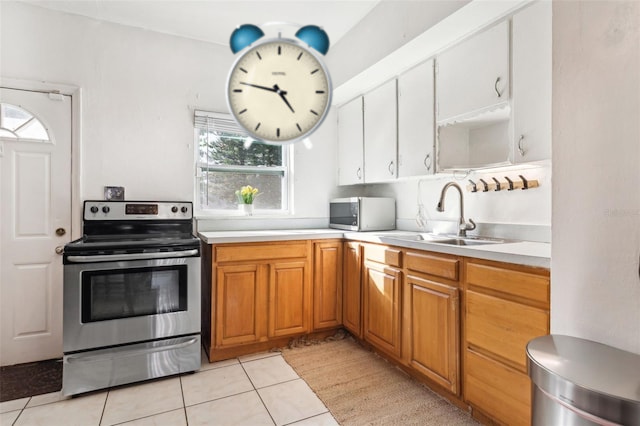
4:47
